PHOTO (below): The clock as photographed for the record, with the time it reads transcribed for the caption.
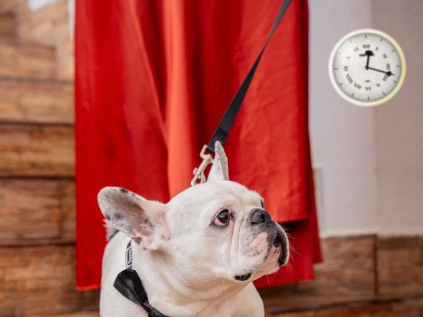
12:18
